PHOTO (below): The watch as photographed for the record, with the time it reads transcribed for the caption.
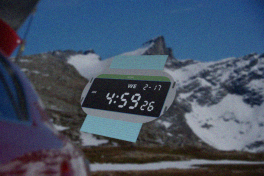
4:59:26
